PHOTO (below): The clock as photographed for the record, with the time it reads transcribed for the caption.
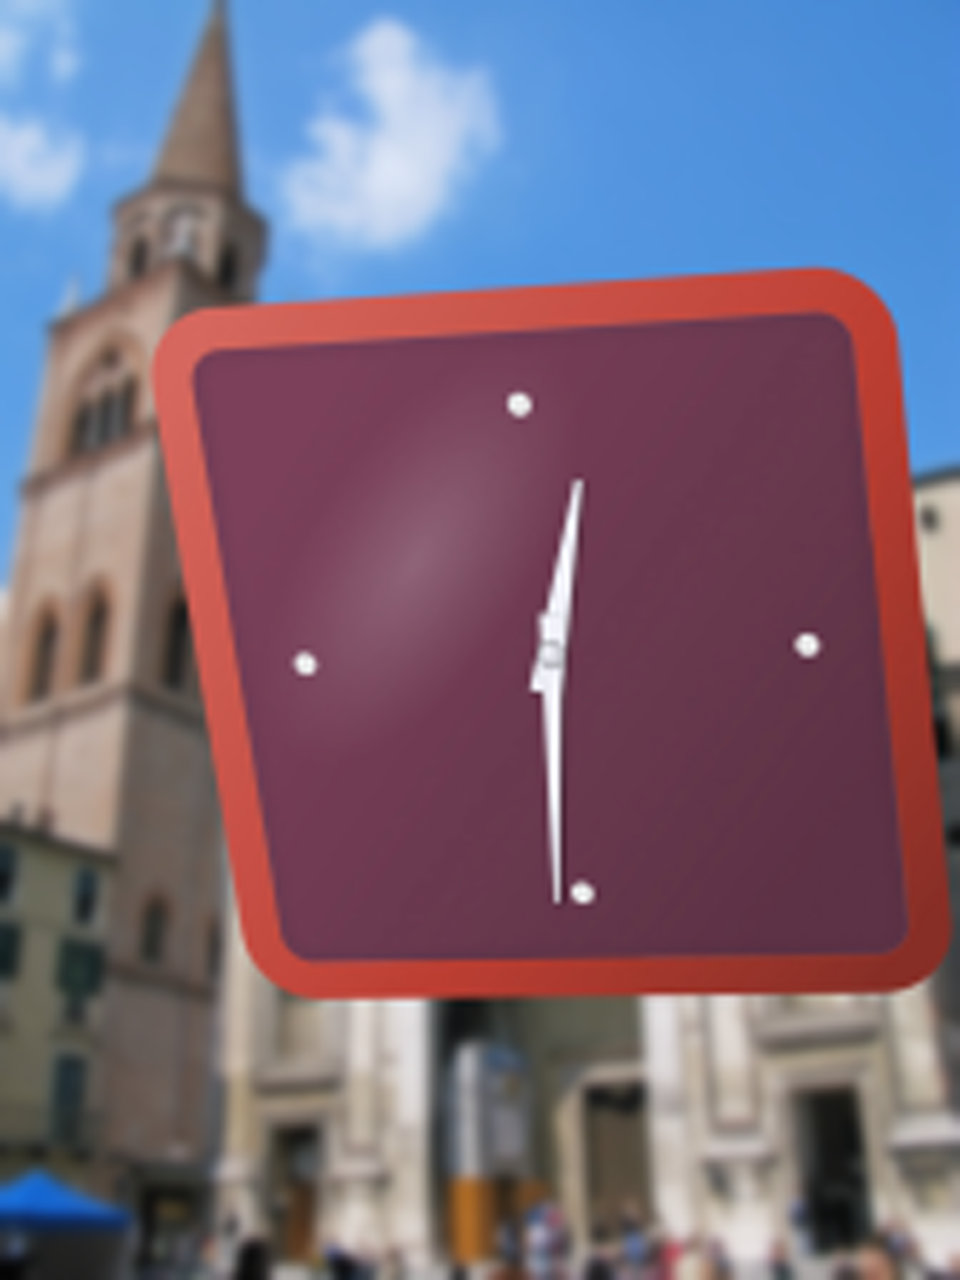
12:31
